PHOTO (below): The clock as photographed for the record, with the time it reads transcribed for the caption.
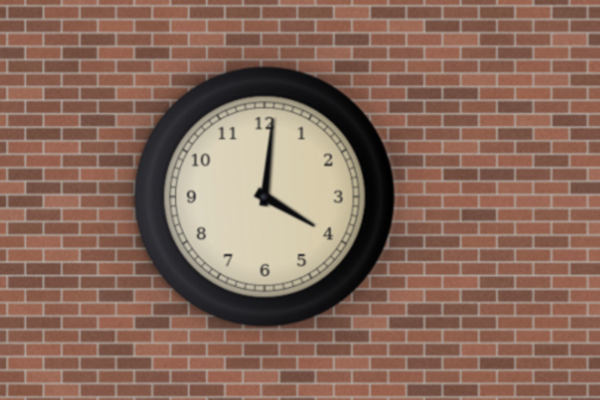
4:01
